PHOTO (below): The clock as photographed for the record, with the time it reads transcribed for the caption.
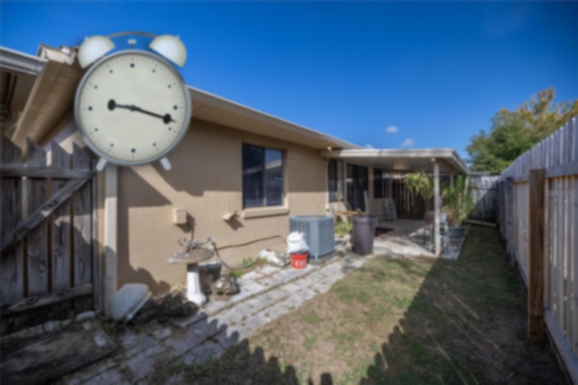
9:18
